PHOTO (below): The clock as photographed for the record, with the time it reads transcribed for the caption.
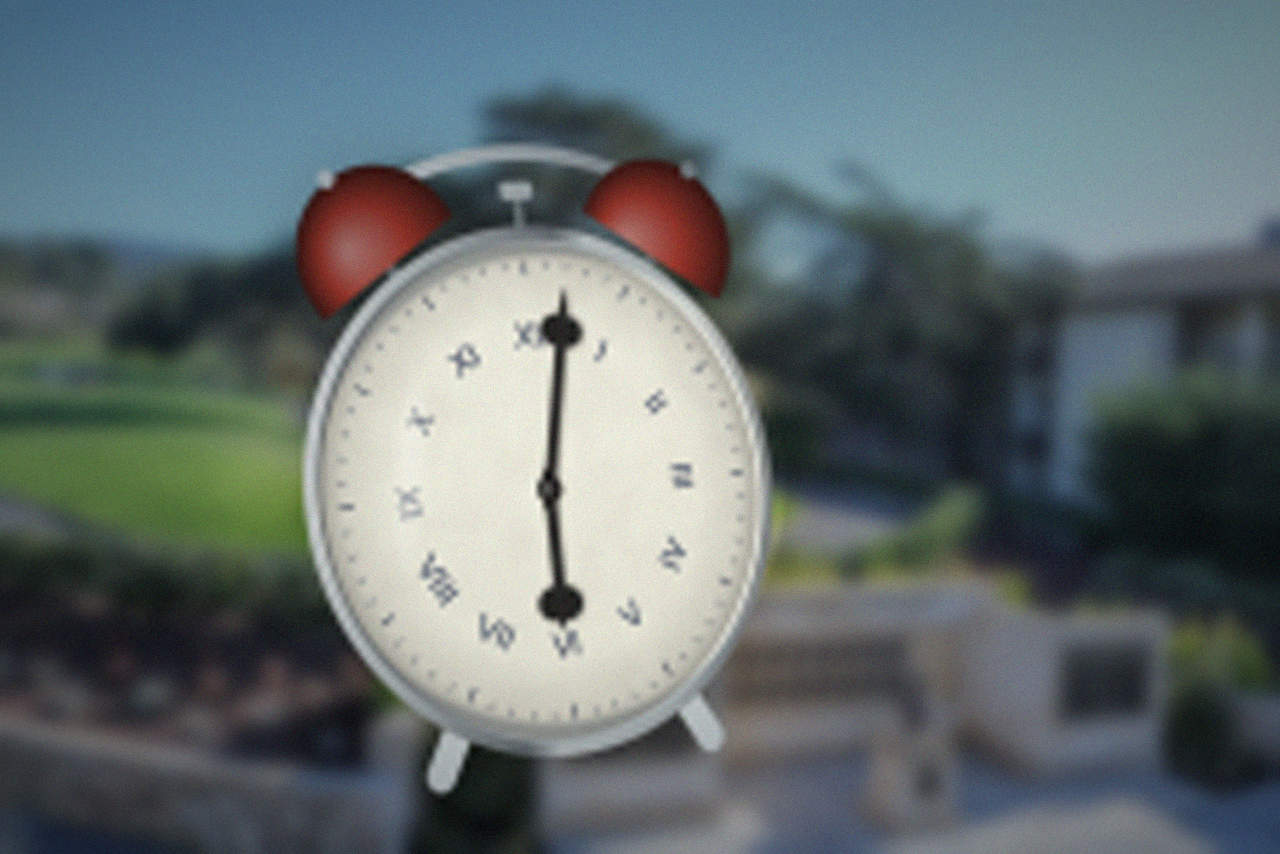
6:02
